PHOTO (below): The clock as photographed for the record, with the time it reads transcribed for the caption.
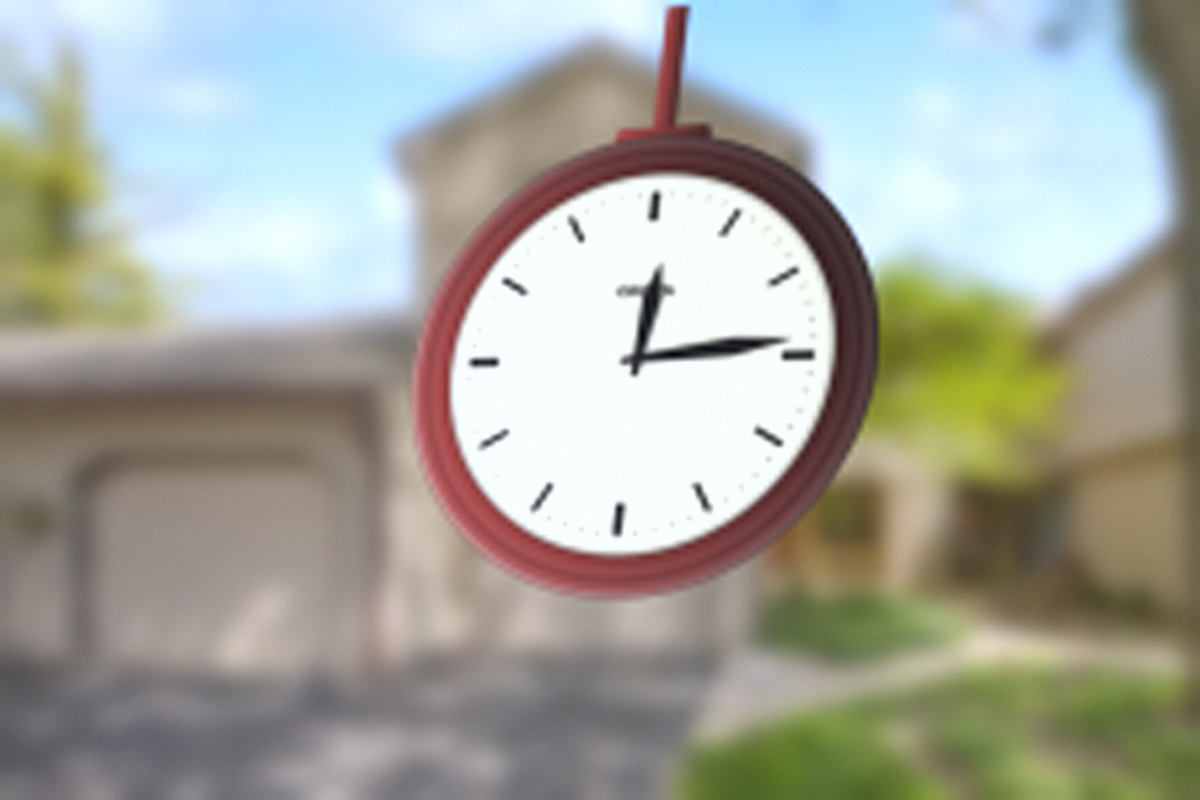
12:14
